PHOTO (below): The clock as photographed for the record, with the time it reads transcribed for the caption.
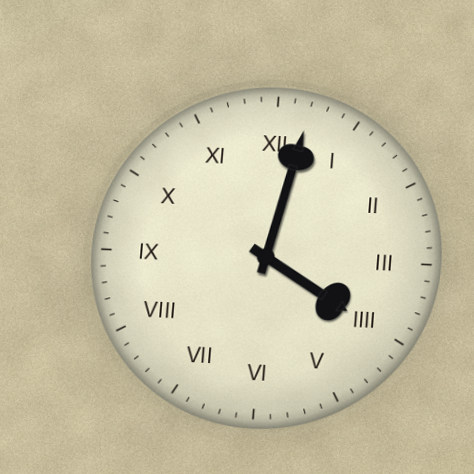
4:02
